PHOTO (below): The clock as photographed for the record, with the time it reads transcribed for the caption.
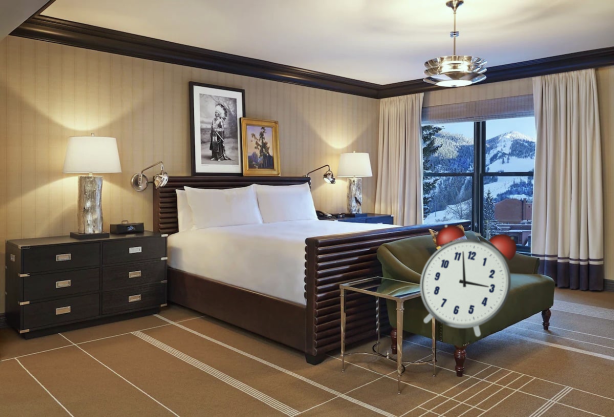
2:57
